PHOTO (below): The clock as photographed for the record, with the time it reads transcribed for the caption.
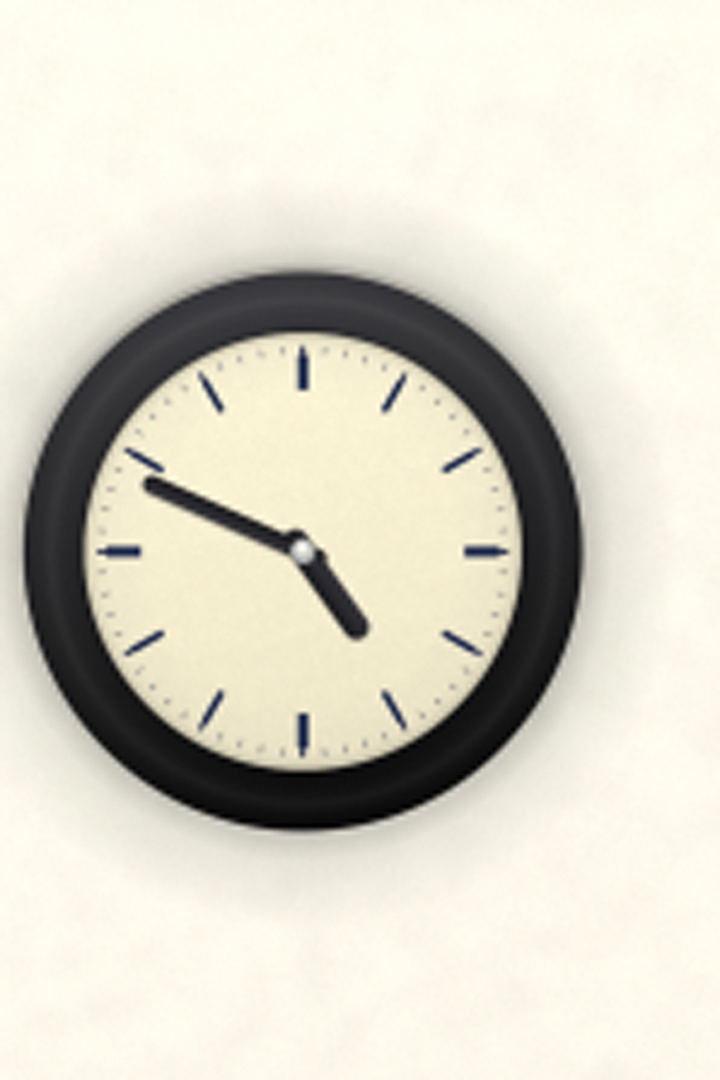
4:49
